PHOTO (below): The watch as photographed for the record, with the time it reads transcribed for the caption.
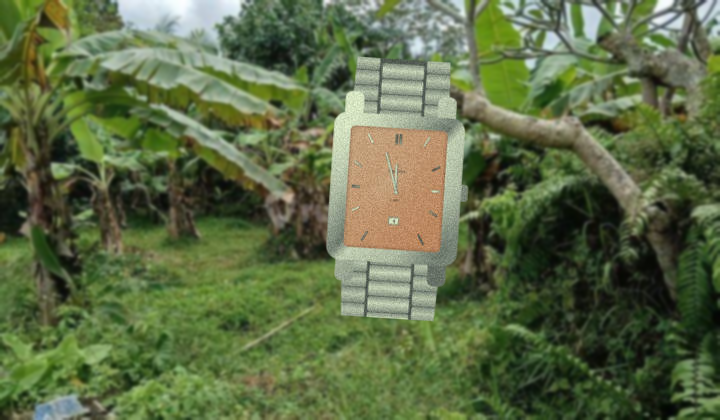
11:57
